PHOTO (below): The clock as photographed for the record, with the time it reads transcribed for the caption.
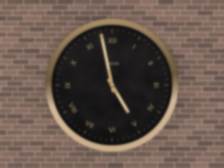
4:58
